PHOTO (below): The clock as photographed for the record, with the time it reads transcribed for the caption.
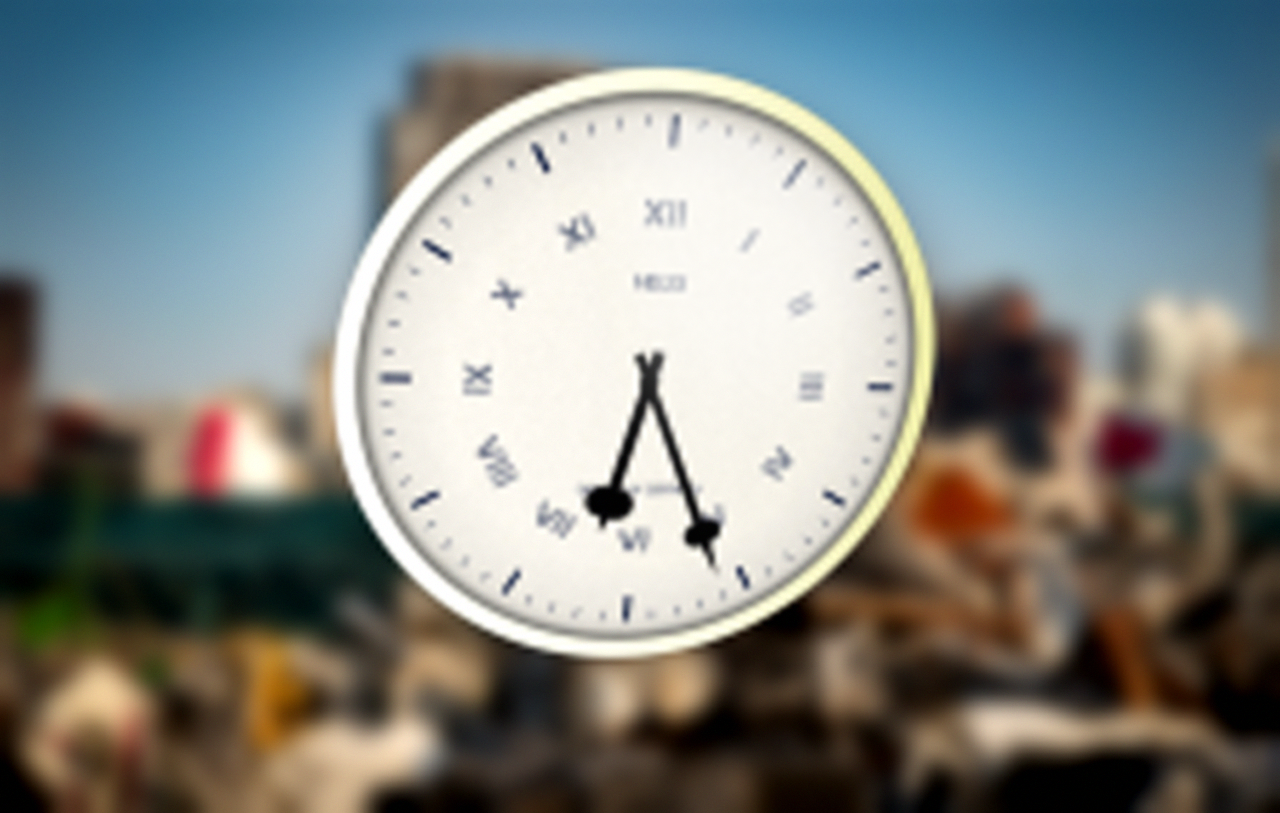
6:26
